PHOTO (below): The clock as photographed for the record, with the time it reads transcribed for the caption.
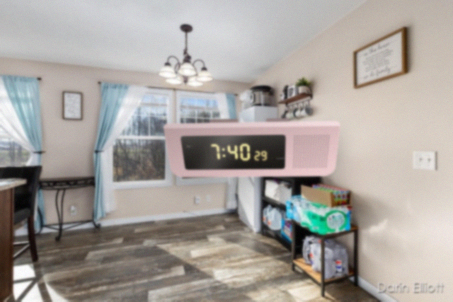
7:40
